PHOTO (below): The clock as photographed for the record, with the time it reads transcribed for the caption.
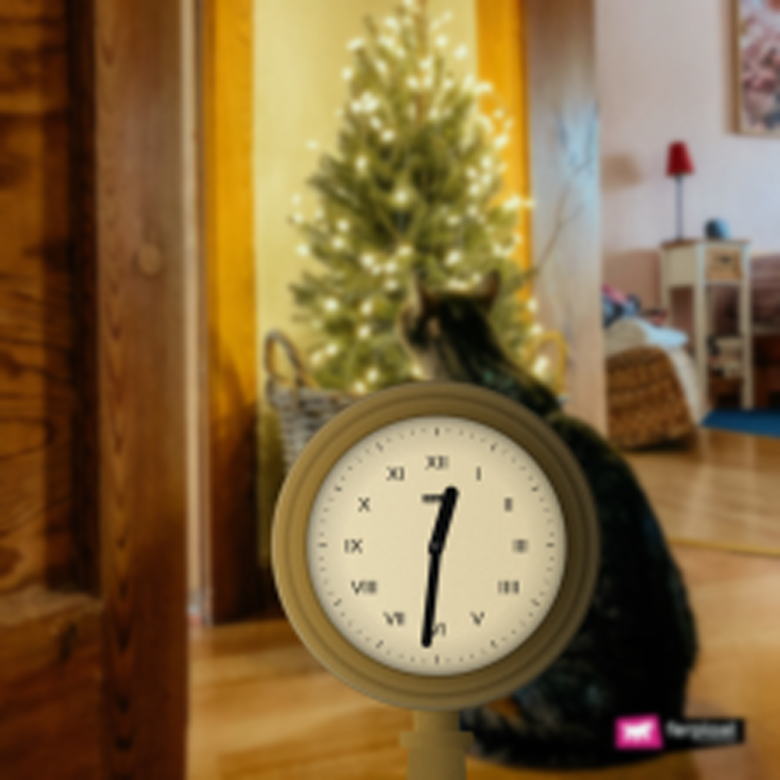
12:31
